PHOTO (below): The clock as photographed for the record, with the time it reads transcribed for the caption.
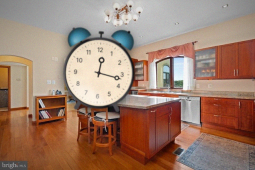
12:17
